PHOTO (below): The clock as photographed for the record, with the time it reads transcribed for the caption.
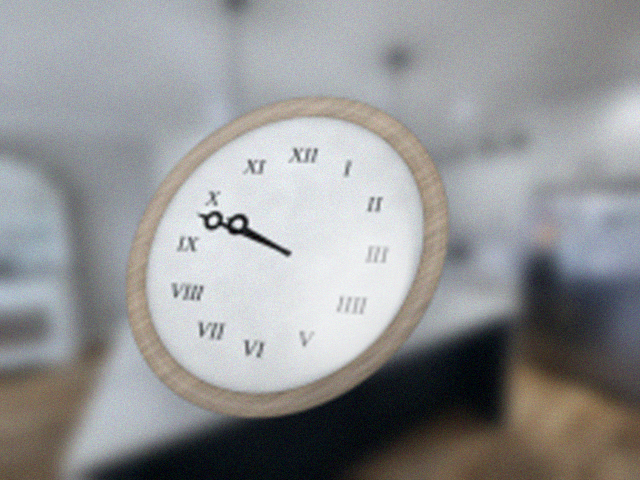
9:48
